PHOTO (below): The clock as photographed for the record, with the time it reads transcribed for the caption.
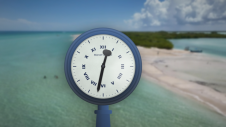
12:32
